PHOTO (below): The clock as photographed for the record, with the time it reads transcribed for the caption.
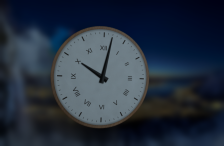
10:02
